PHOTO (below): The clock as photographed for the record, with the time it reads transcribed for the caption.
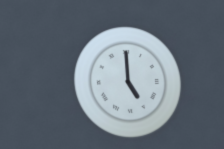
5:00
